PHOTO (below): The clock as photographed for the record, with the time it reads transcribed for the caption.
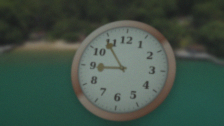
8:54
